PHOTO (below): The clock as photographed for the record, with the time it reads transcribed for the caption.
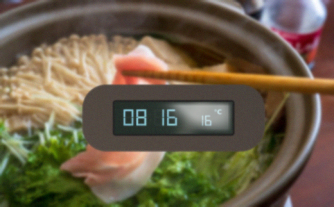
8:16
